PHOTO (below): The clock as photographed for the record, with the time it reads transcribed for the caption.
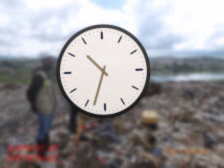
10:33
